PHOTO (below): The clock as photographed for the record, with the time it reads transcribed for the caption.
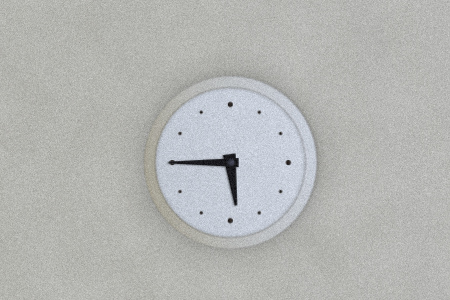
5:45
